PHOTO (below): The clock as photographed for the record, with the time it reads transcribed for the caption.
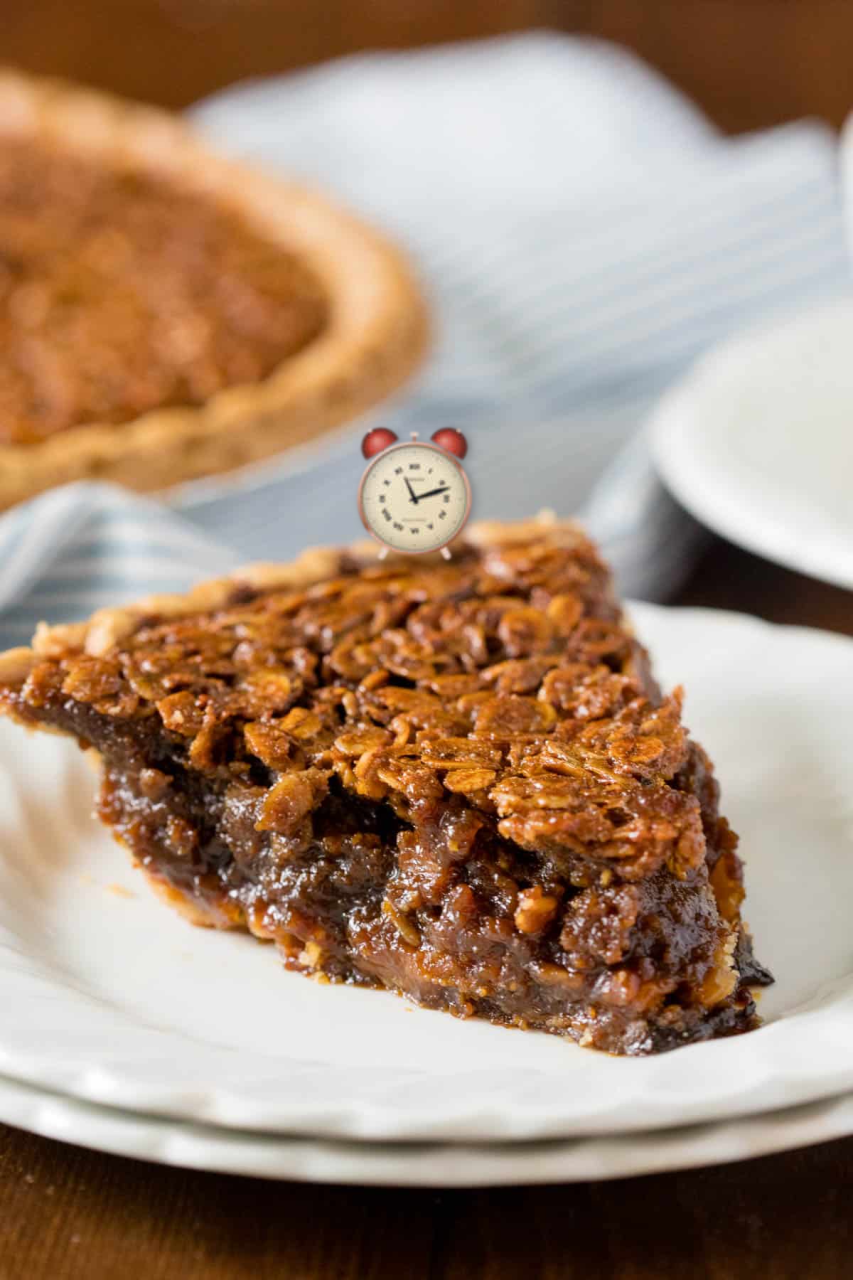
11:12
